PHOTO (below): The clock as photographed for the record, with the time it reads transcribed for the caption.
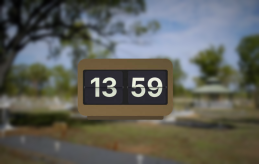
13:59
